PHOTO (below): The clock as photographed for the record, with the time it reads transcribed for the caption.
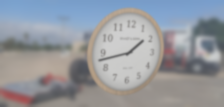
1:43
